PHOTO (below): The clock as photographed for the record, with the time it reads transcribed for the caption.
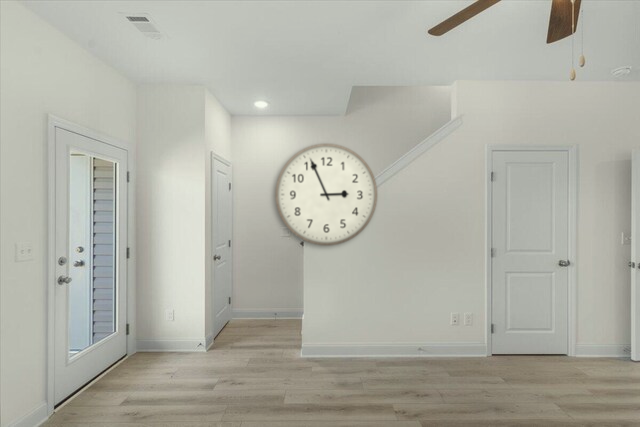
2:56
